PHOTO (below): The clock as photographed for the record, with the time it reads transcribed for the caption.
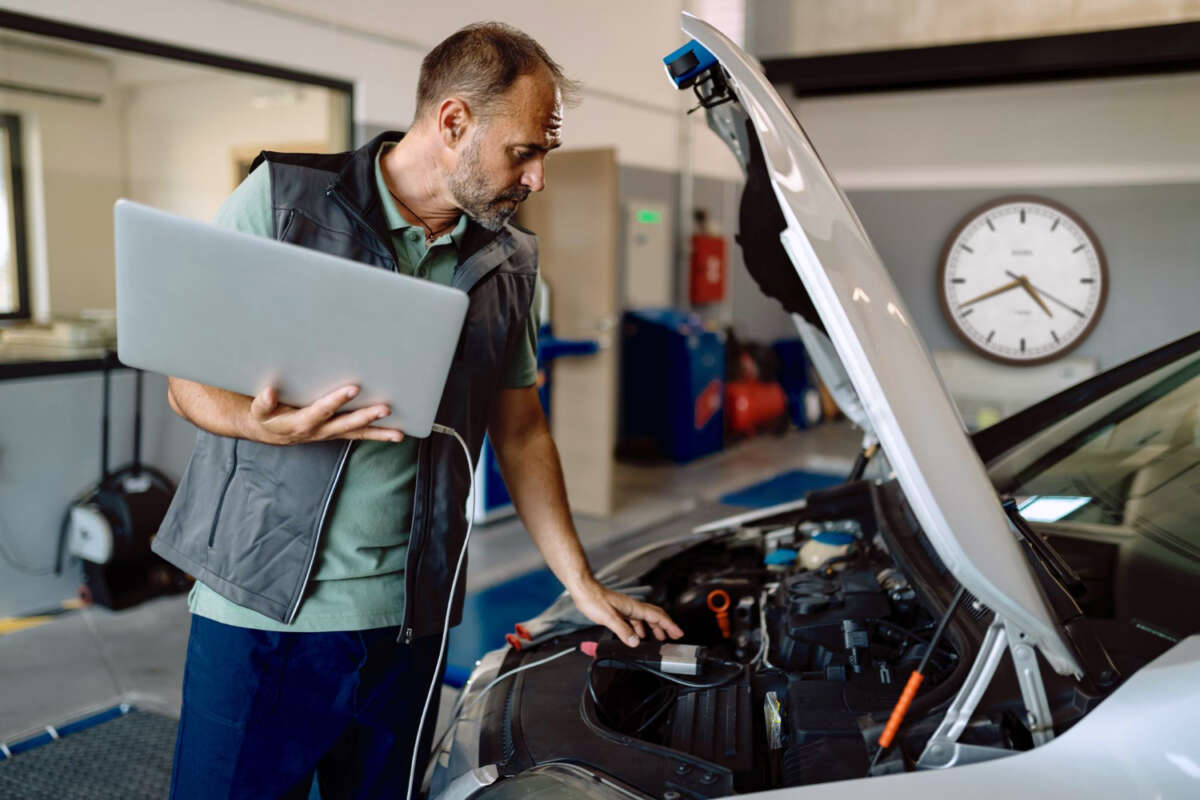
4:41:20
